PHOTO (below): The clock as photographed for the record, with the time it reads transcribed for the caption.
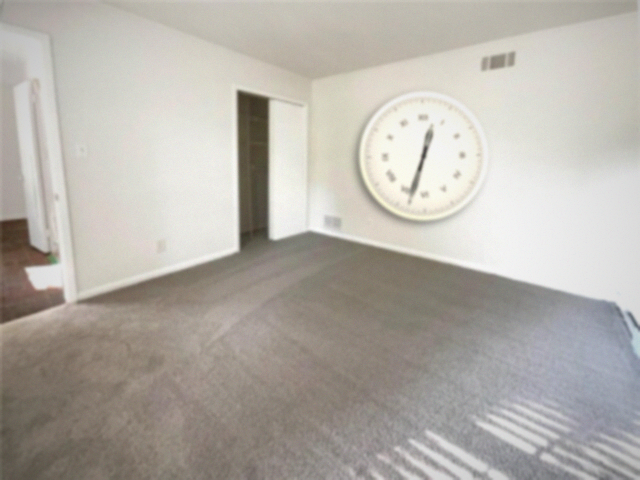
12:33
